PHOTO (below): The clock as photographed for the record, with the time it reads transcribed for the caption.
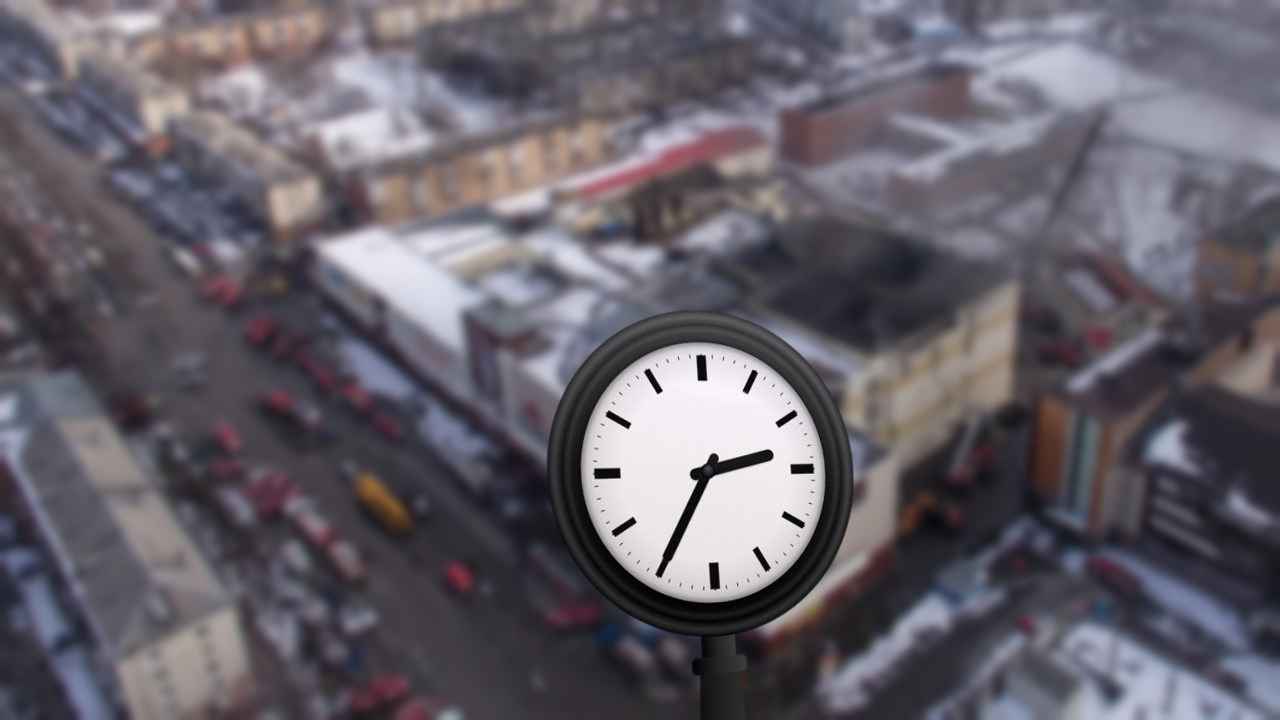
2:35
